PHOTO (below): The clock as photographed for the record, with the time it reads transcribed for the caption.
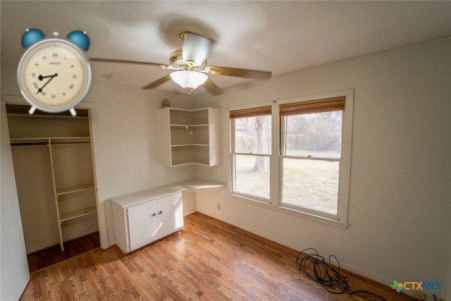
8:37
